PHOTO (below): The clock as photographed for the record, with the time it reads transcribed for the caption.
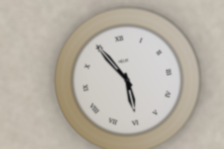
5:55
